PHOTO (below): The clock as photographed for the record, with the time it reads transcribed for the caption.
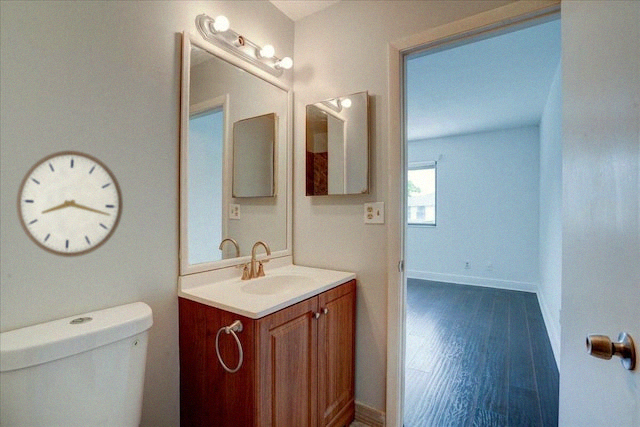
8:17
